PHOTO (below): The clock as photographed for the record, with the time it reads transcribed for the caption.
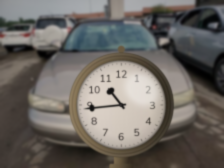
10:44
